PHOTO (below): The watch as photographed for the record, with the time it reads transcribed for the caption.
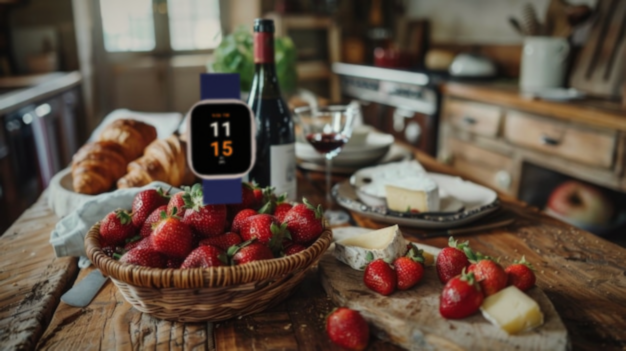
11:15
